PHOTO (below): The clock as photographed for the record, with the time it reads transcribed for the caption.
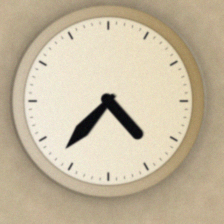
4:37
